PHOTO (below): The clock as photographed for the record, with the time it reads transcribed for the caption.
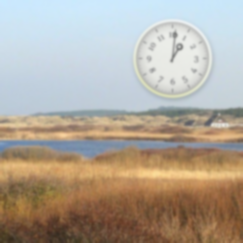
1:01
